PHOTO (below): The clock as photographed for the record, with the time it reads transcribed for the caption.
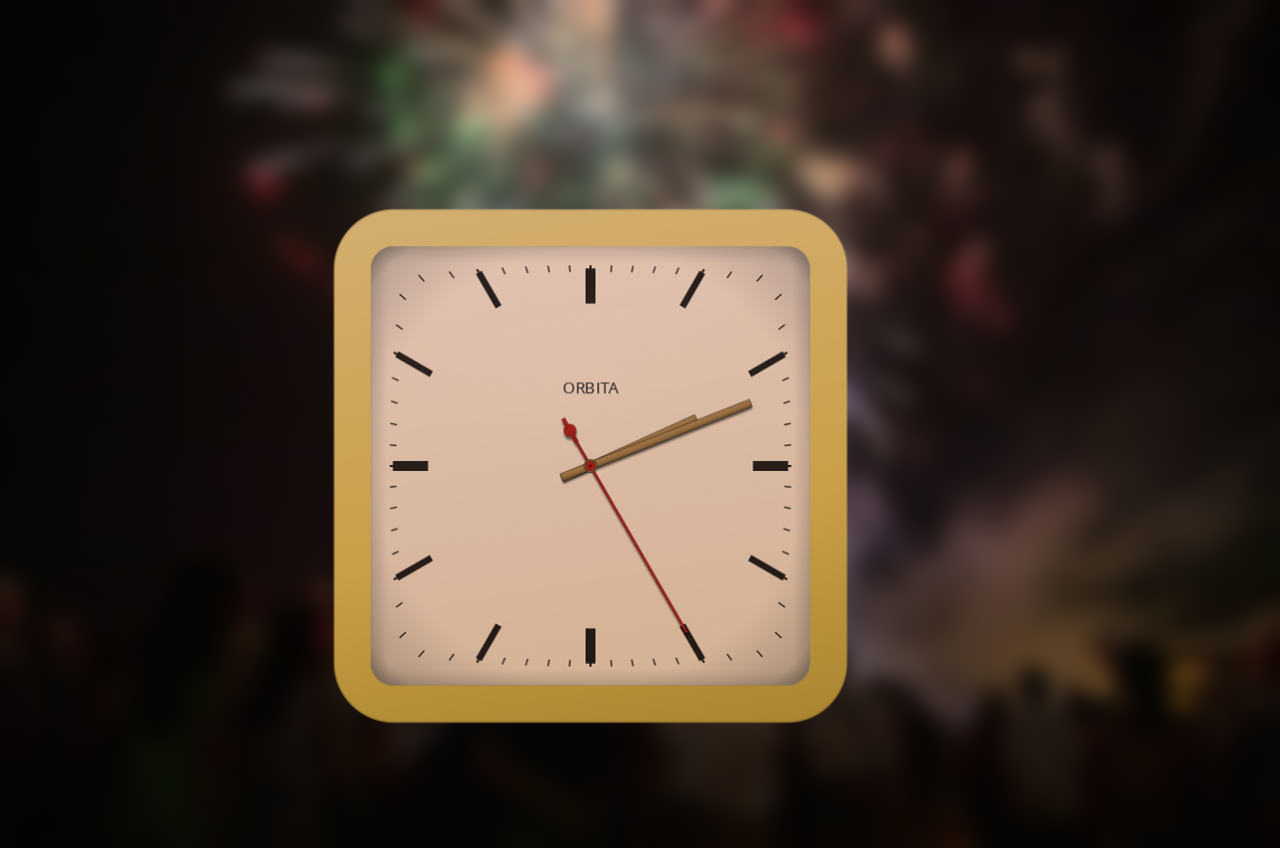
2:11:25
